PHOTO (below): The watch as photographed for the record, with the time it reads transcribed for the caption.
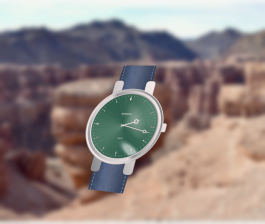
2:17
